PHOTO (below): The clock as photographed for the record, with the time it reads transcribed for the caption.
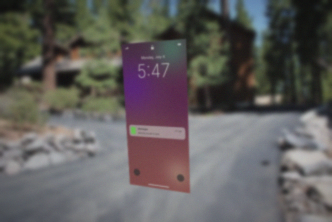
5:47
